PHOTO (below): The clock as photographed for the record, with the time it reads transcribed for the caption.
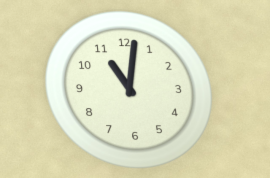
11:02
